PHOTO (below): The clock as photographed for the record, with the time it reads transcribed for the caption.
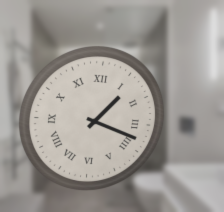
1:18
